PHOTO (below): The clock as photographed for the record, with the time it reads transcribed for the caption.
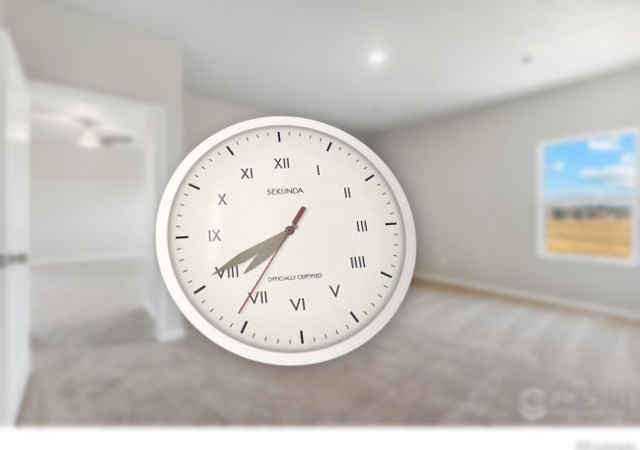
7:40:36
